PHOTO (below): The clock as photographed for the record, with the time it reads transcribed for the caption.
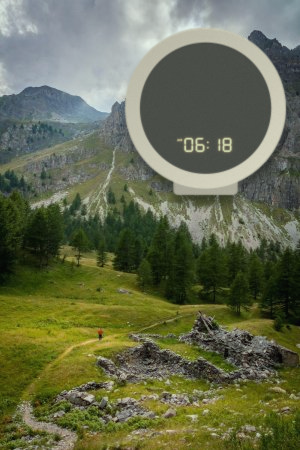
6:18
